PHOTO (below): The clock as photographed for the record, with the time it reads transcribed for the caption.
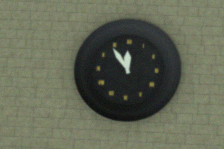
11:54
